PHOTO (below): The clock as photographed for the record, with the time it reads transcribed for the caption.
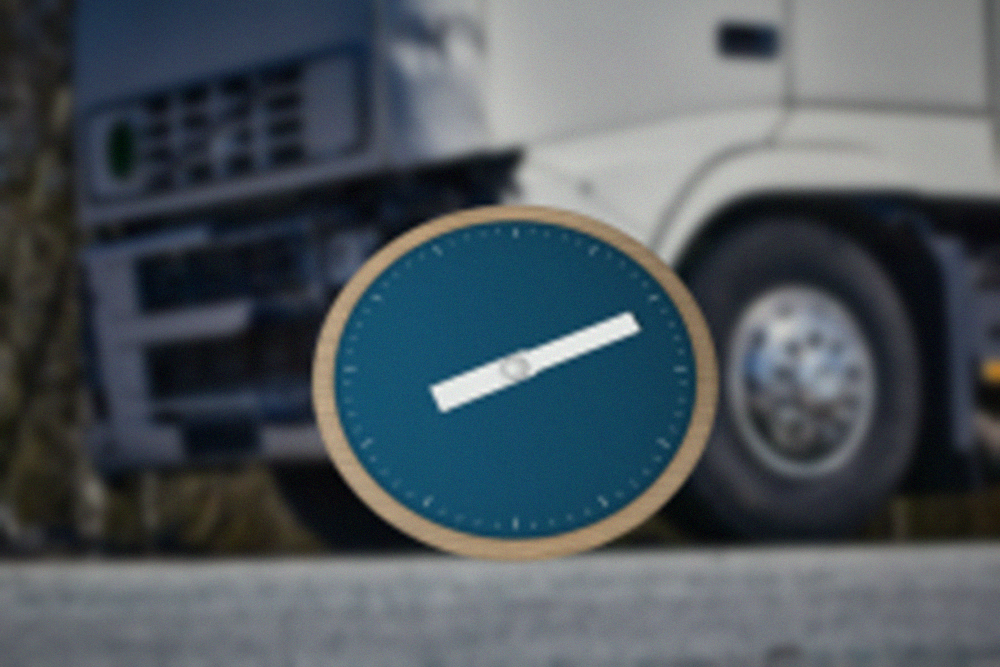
8:11
